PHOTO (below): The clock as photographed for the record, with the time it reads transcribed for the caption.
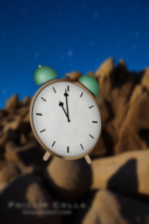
10:59
